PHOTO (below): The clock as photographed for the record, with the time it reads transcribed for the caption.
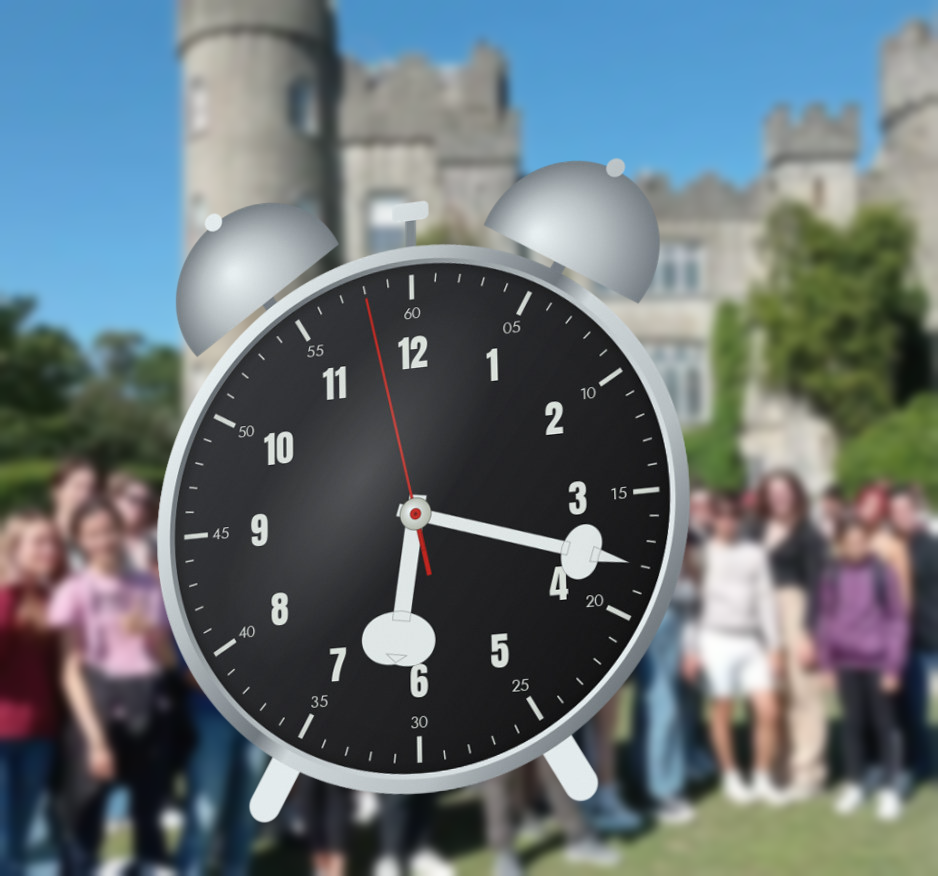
6:17:58
